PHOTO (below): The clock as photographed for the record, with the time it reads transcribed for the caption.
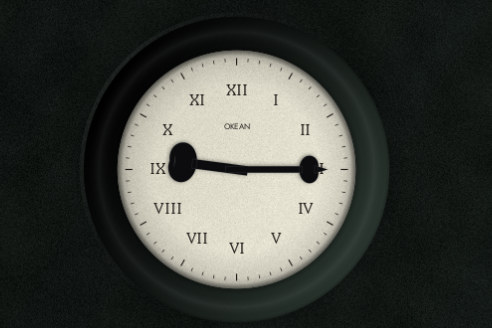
9:15
